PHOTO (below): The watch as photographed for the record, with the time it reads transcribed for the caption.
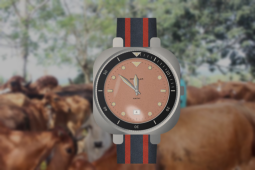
11:52
